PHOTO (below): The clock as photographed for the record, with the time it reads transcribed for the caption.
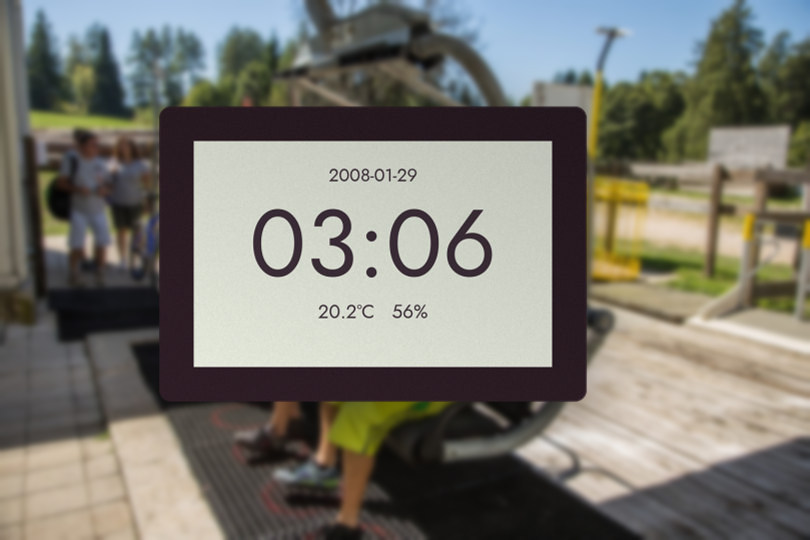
3:06
